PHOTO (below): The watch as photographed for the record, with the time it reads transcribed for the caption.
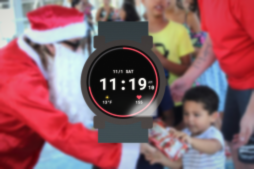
11:19
